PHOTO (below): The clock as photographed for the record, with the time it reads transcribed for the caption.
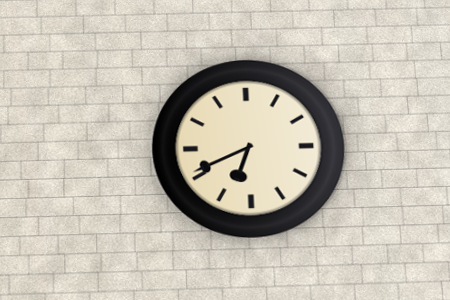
6:41
